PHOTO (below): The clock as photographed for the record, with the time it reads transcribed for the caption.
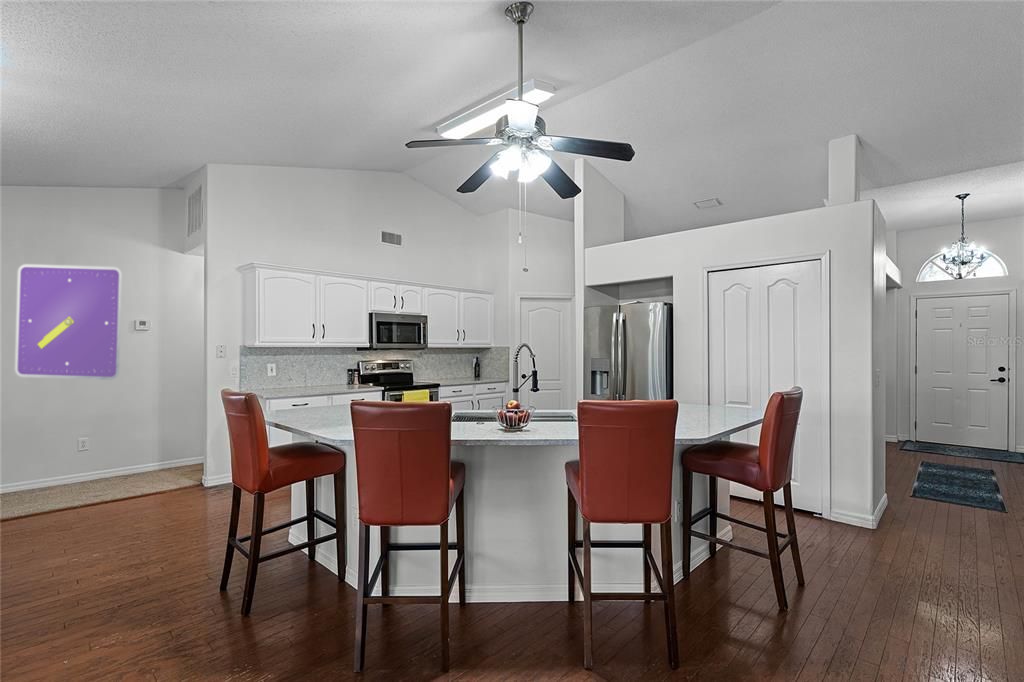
7:38
